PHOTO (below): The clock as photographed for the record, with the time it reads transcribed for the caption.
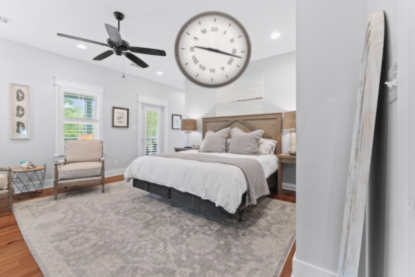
9:17
